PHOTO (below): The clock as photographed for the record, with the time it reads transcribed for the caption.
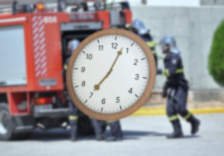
7:03
